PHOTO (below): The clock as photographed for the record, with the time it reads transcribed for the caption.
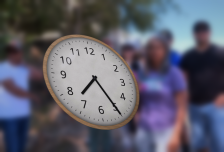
7:25
